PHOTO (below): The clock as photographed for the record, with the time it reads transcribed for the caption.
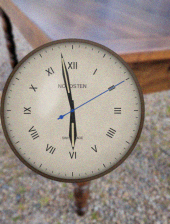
5:58:10
